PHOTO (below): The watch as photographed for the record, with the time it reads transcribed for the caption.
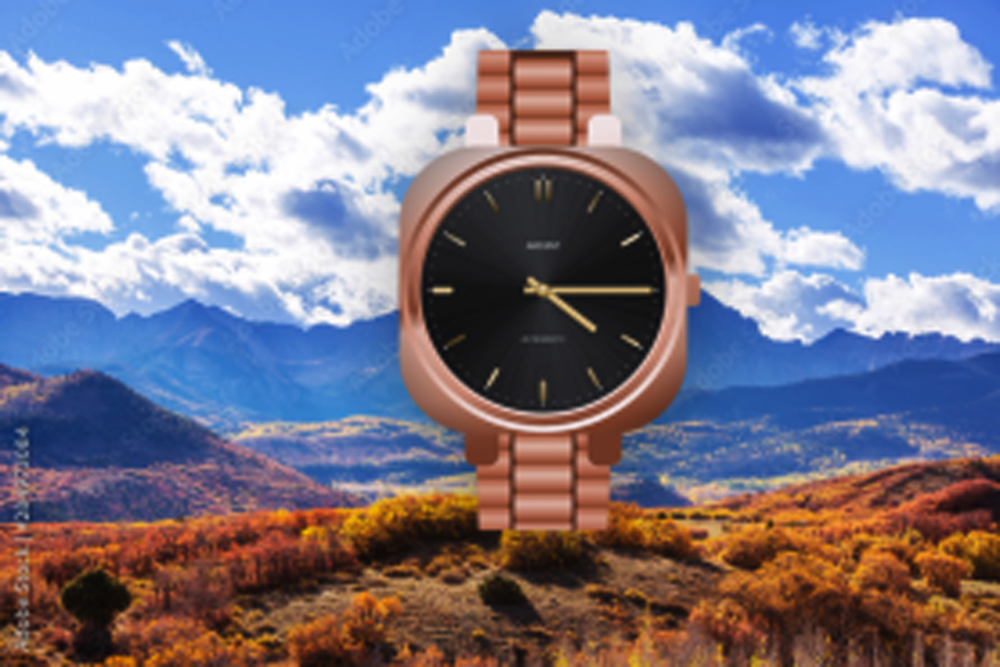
4:15
